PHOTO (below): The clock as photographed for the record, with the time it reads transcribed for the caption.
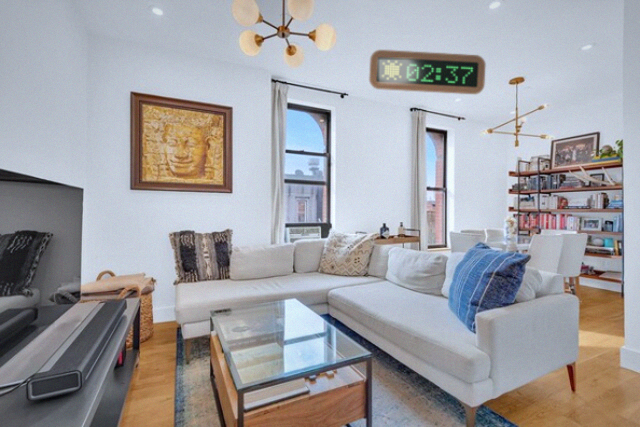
2:37
